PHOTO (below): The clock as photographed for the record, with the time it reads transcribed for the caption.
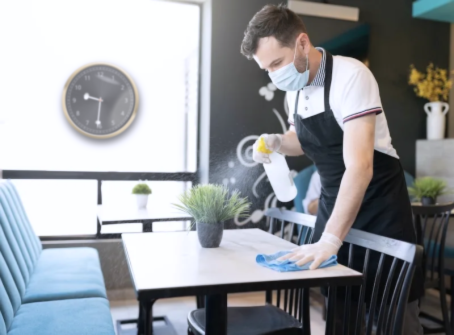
9:31
